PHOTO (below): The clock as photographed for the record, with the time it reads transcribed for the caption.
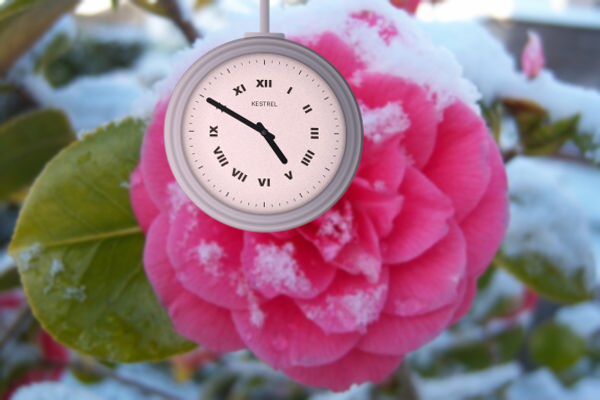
4:50
